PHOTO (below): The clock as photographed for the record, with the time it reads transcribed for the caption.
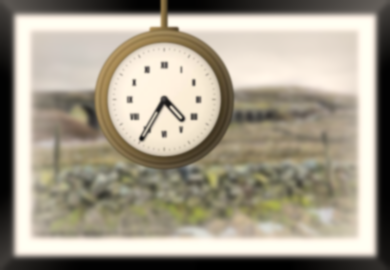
4:35
